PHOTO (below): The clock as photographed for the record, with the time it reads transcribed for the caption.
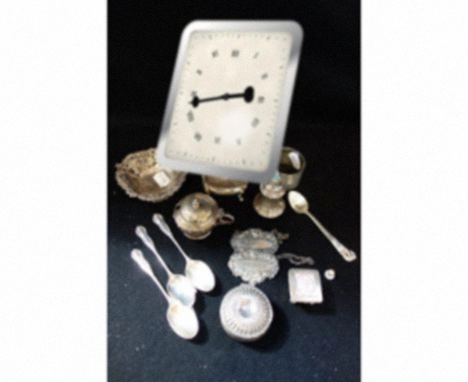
2:43
